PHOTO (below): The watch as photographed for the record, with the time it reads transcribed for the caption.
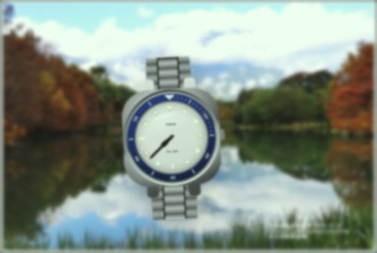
7:38
